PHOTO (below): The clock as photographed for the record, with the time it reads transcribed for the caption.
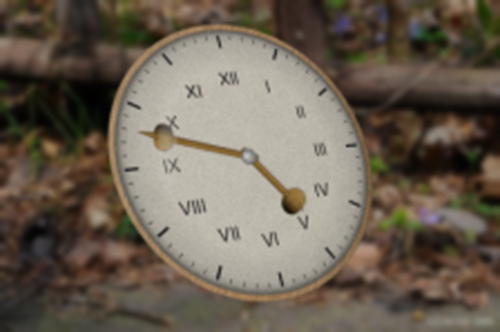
4:48
